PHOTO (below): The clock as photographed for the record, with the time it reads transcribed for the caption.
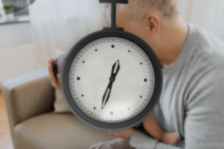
12:33
